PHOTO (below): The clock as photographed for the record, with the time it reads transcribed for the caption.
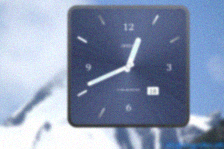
12:41
